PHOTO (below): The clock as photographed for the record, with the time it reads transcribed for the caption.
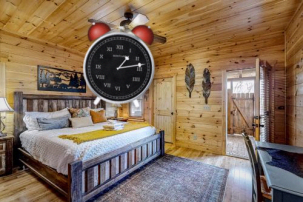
1:13
